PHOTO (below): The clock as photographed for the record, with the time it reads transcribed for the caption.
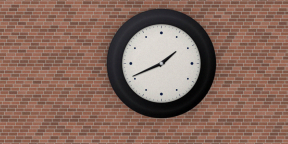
1:41
